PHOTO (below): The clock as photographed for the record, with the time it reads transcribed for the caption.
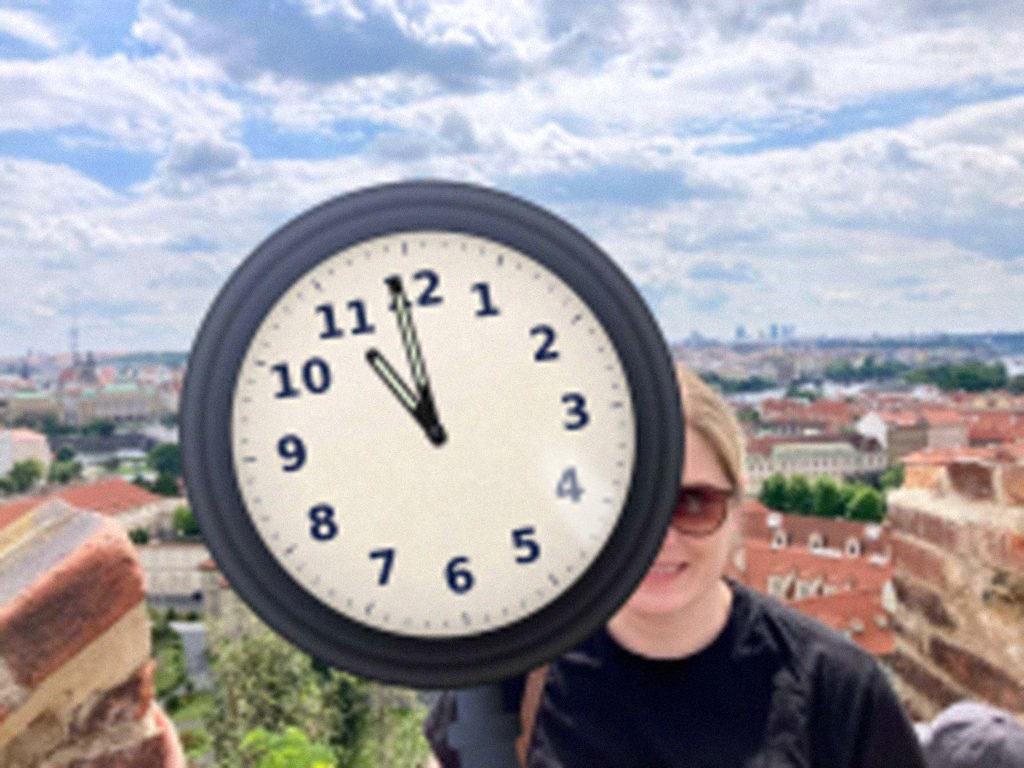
10:59
